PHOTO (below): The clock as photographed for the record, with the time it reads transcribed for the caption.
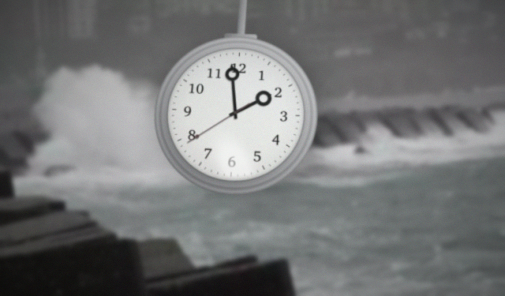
1:58:39
